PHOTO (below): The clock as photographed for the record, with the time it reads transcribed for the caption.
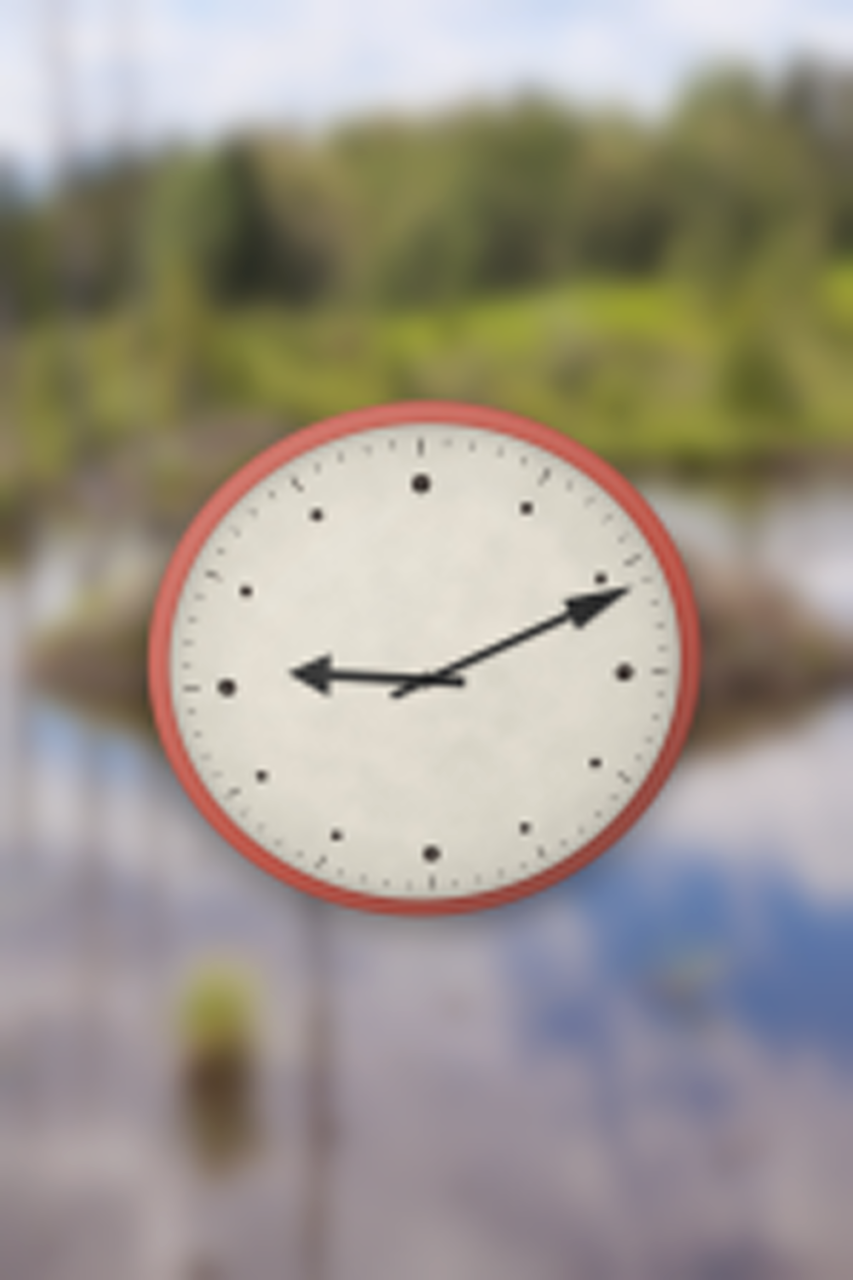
9:11
